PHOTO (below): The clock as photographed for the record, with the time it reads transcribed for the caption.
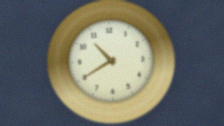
10:40
